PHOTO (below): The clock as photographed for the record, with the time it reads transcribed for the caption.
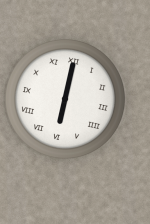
6:00
